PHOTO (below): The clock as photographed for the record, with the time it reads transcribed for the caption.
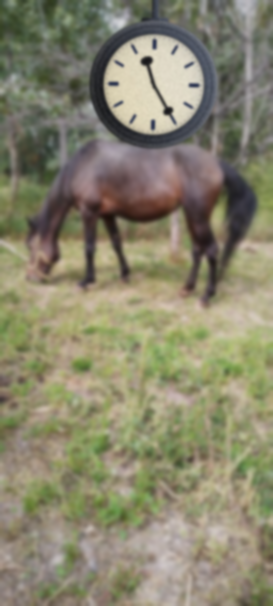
11:25
